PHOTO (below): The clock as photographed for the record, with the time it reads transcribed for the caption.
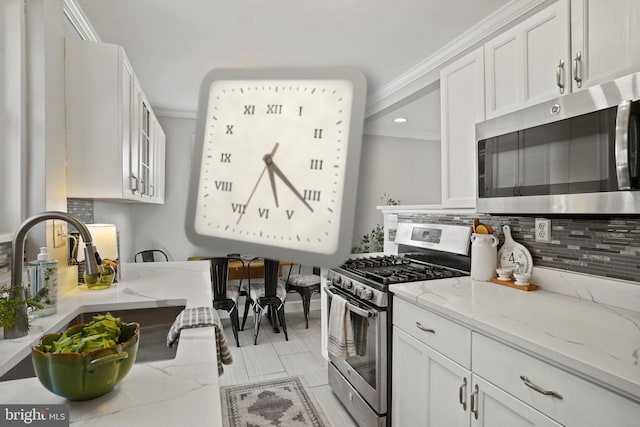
5:21:34
